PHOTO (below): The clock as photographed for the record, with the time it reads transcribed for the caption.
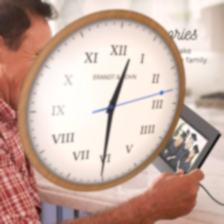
12:30:13
